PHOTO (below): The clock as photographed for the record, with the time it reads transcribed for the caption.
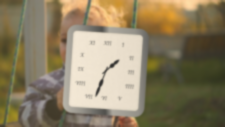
1:33
